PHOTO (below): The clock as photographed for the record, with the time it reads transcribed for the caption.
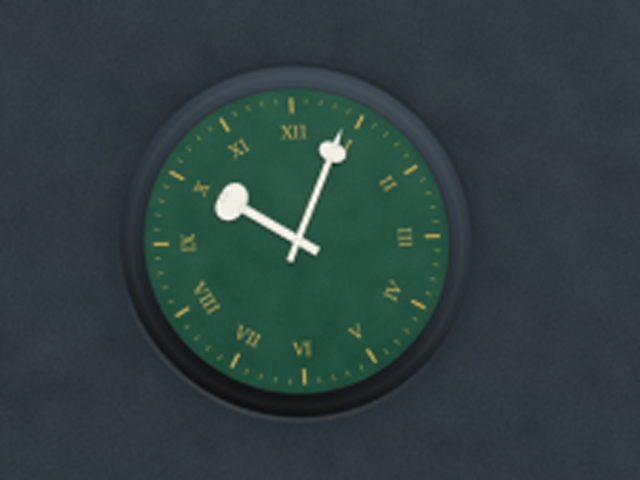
10:04
